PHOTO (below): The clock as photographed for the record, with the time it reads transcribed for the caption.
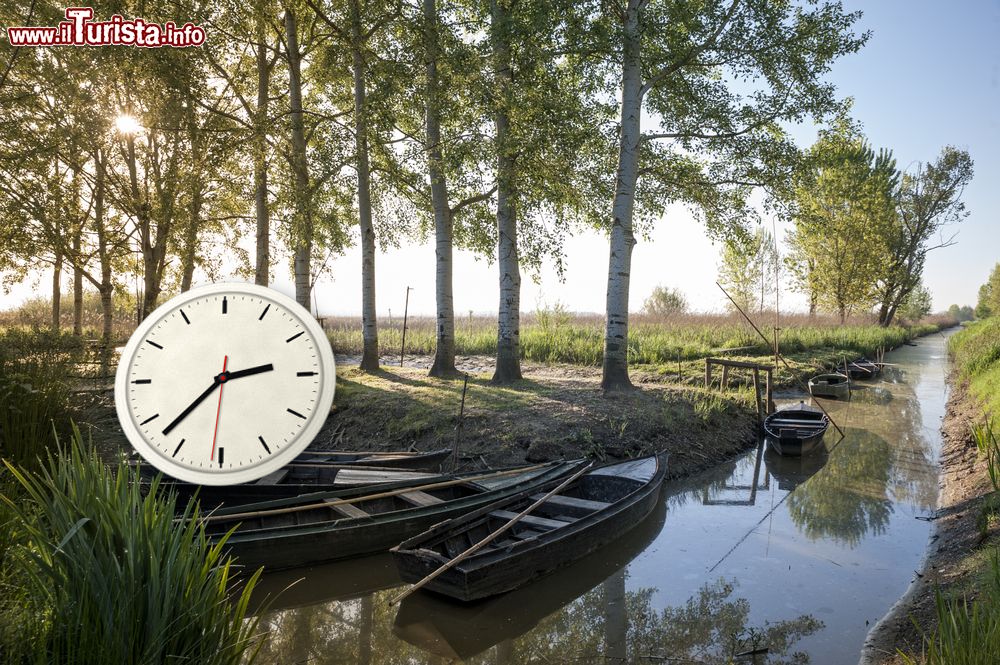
2:37:31
